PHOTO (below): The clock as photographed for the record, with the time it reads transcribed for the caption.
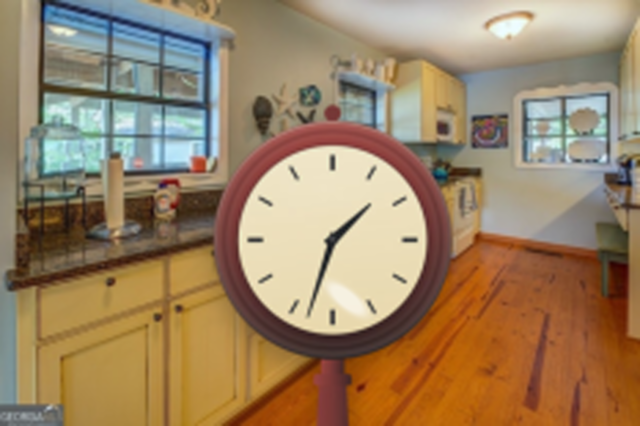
1:33
